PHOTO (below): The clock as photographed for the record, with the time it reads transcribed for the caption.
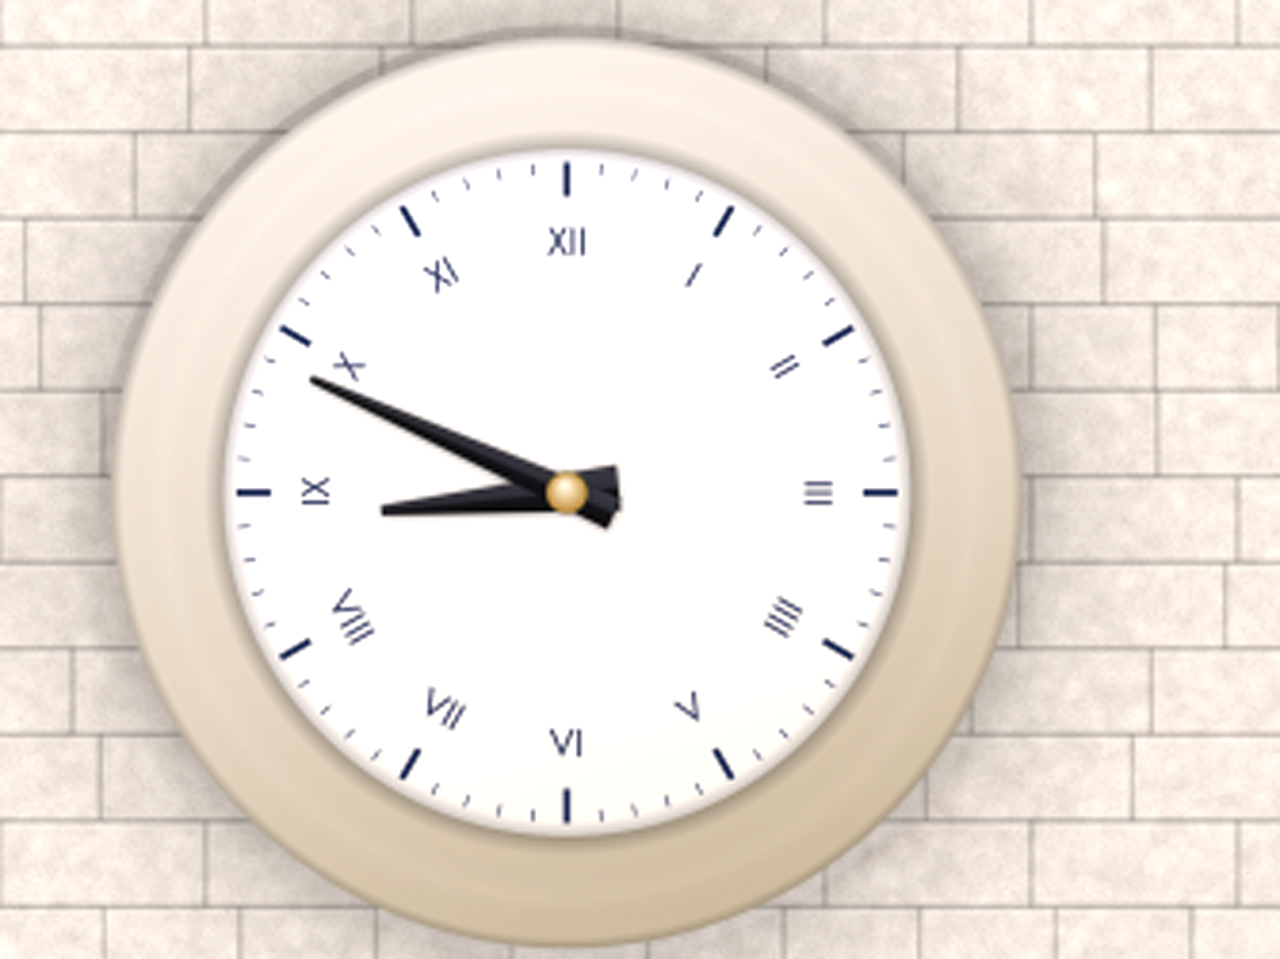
8:49
